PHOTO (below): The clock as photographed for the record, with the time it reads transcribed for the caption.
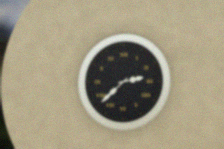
2:38
